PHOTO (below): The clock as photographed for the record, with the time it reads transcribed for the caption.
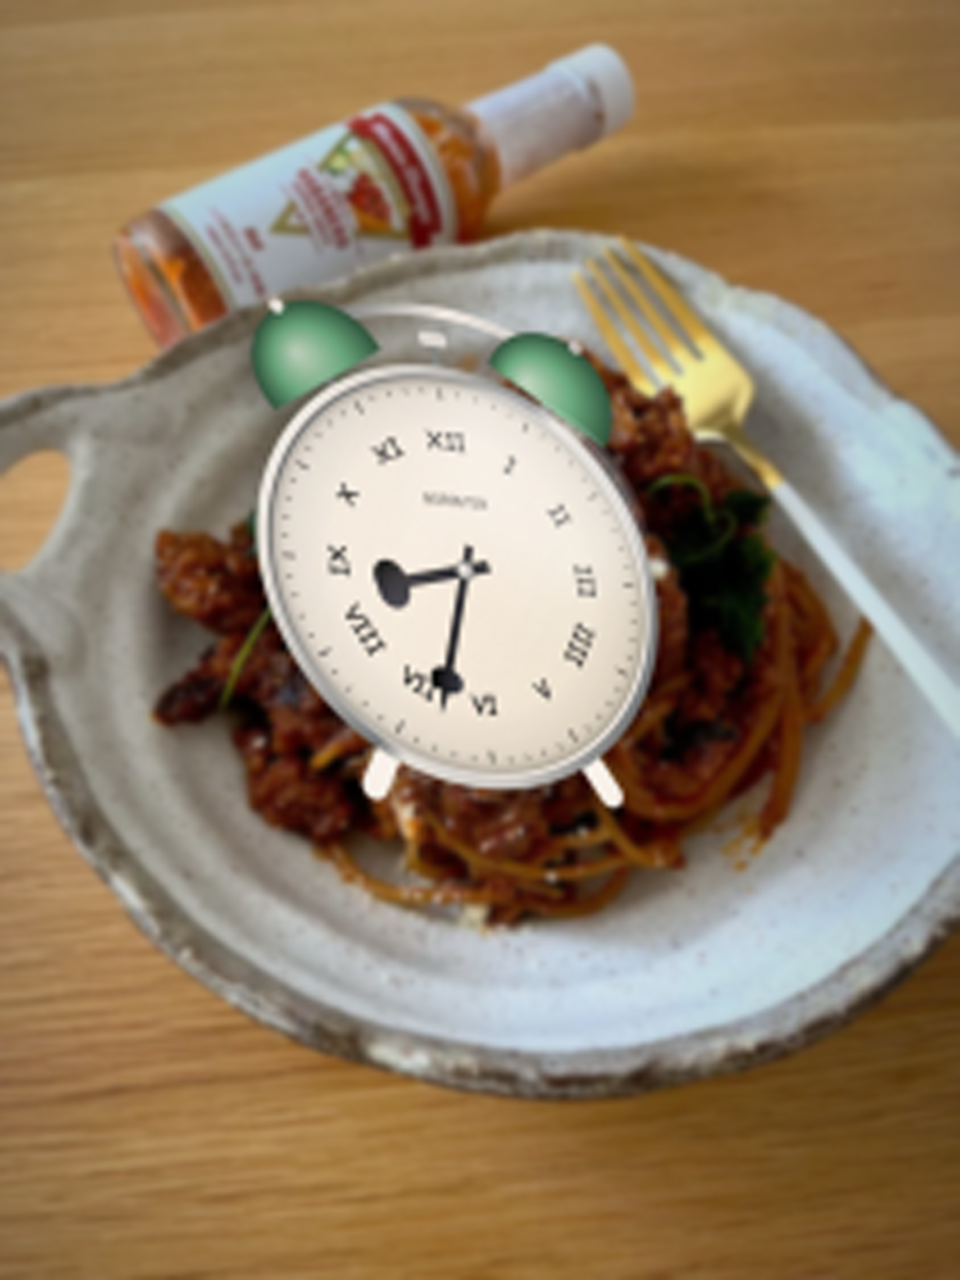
8:33
